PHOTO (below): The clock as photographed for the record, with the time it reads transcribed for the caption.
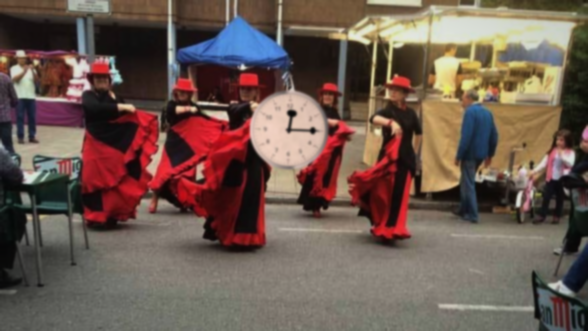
12:15
